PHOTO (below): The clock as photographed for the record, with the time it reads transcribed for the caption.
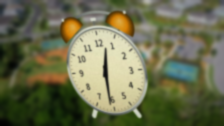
12:31
